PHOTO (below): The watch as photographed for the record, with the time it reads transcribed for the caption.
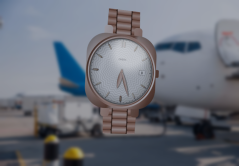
6:27
